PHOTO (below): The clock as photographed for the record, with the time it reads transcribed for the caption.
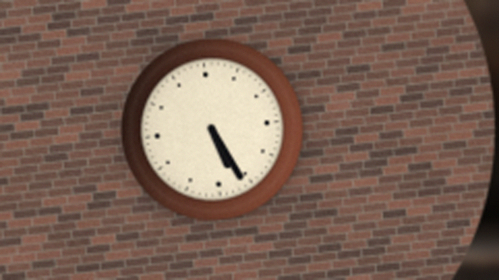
5:26
